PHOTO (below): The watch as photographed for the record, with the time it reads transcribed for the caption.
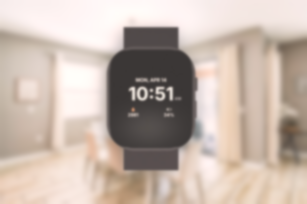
10:51
